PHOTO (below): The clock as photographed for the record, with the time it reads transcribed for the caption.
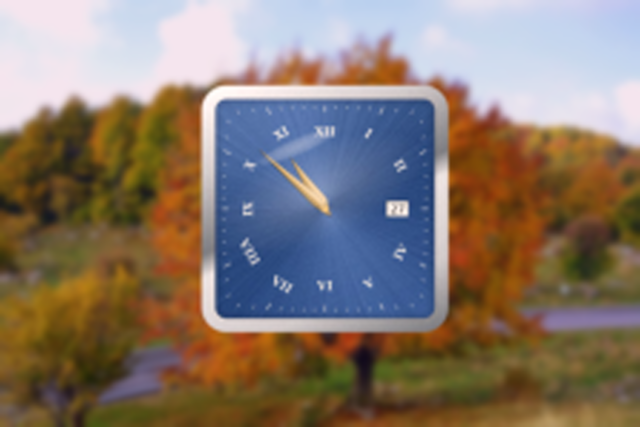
10:52
